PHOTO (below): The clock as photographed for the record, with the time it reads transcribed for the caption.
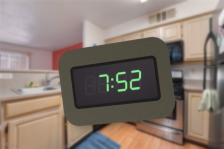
7:52
